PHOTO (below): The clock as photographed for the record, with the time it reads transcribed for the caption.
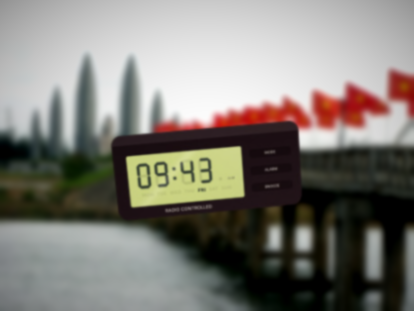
9:43
